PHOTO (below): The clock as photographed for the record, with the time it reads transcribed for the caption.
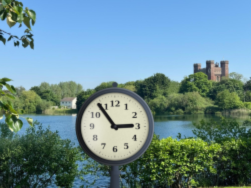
2:54
